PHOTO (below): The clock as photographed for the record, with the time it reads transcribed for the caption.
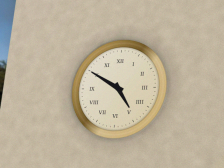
4:50
